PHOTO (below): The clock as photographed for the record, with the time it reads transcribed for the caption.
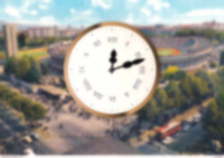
12:12
